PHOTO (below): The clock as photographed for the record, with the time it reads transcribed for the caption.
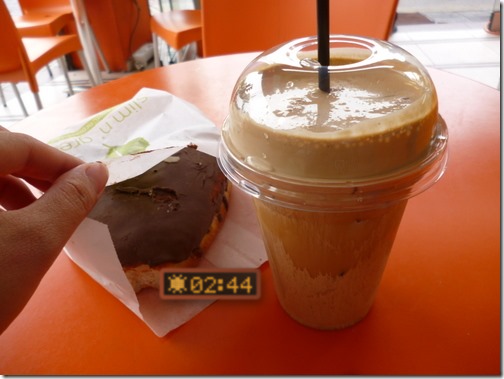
2:44
